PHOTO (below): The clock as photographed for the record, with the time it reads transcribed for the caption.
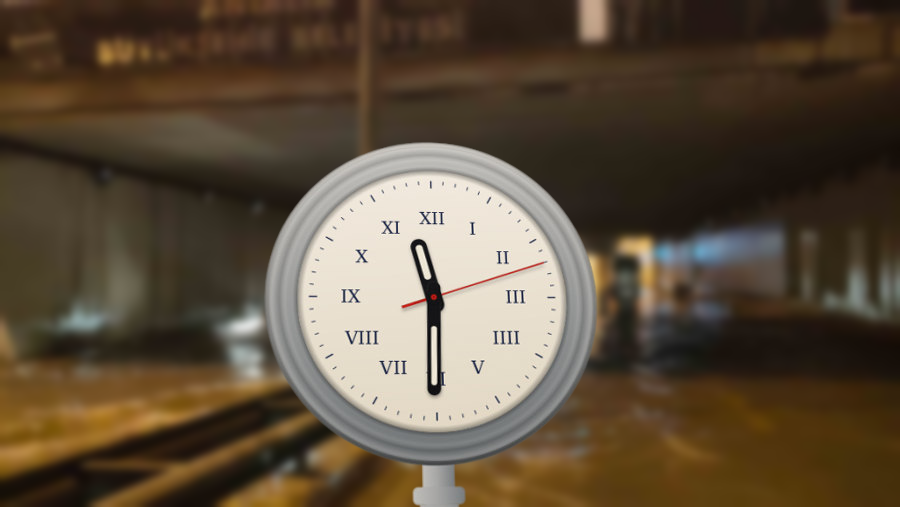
11:30:12
